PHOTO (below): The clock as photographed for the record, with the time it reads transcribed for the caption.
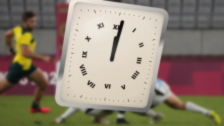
12:01
